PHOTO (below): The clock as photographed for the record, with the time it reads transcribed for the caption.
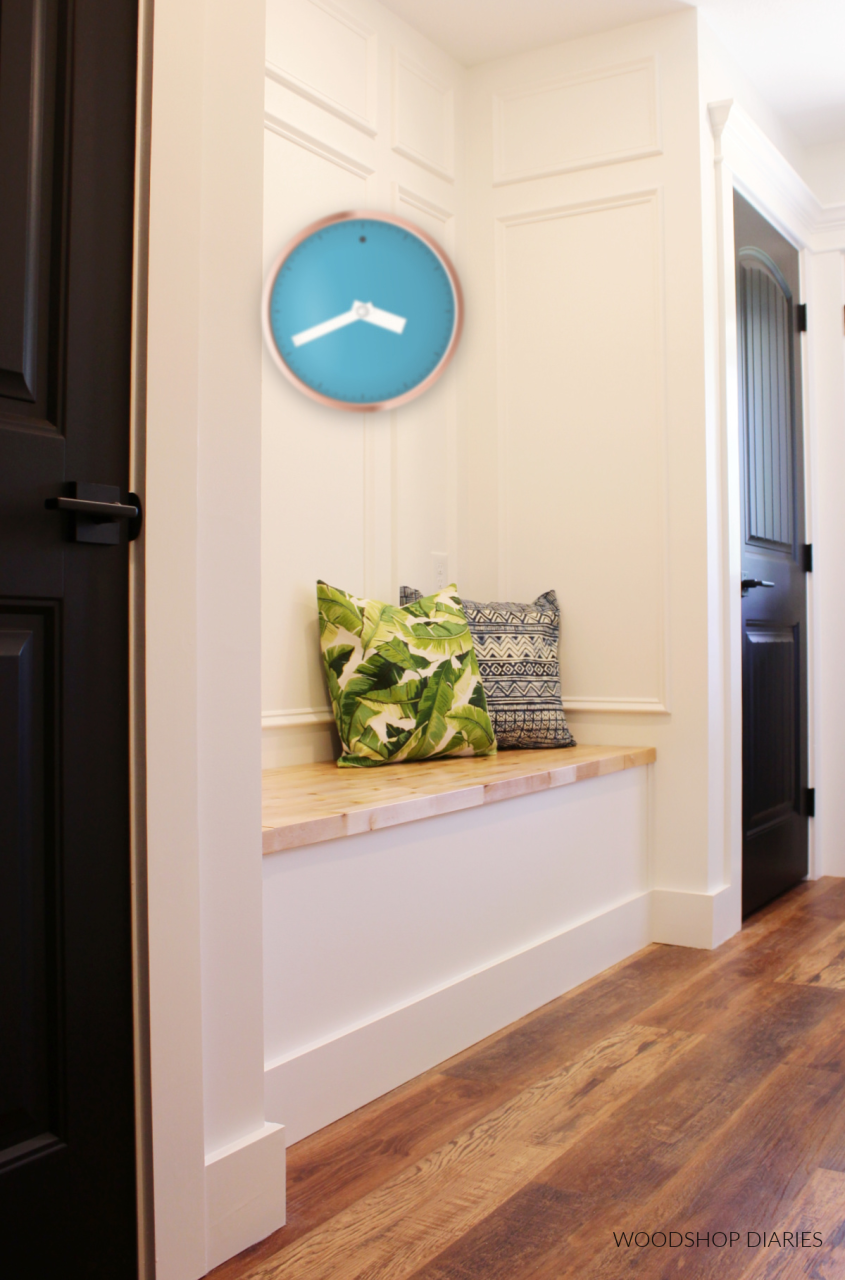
3:41
